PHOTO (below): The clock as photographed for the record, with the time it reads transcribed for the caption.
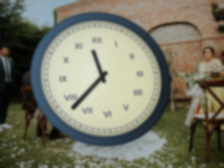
11:38
